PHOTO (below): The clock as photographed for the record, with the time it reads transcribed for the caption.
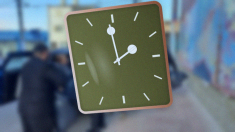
1:59
